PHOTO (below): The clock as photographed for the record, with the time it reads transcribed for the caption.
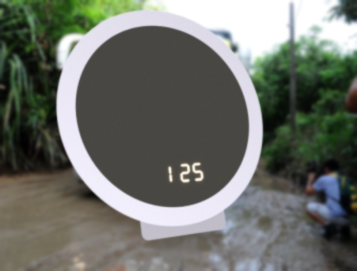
1:25
